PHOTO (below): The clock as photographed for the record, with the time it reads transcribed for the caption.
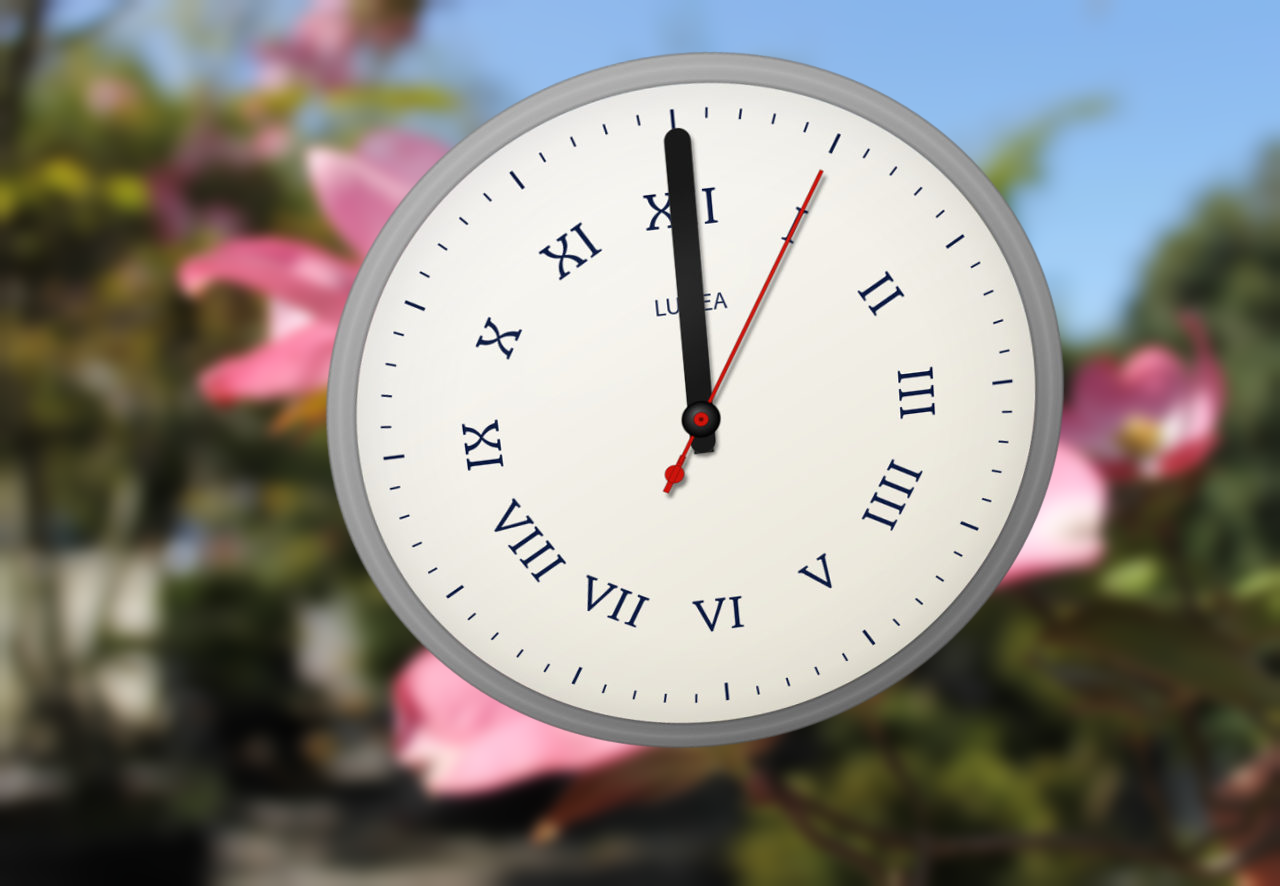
12:00:05
